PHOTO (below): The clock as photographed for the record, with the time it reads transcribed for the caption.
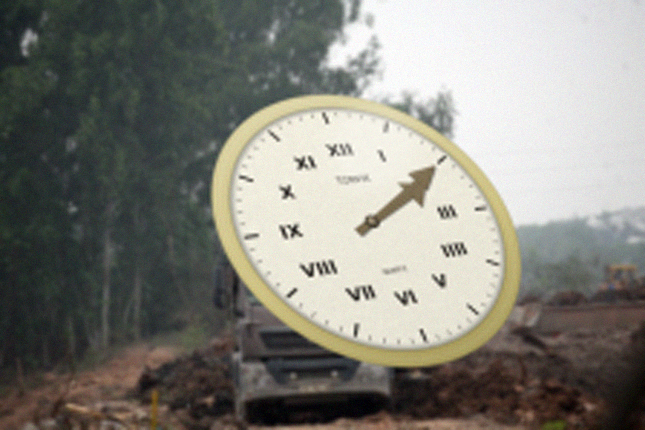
2:10
